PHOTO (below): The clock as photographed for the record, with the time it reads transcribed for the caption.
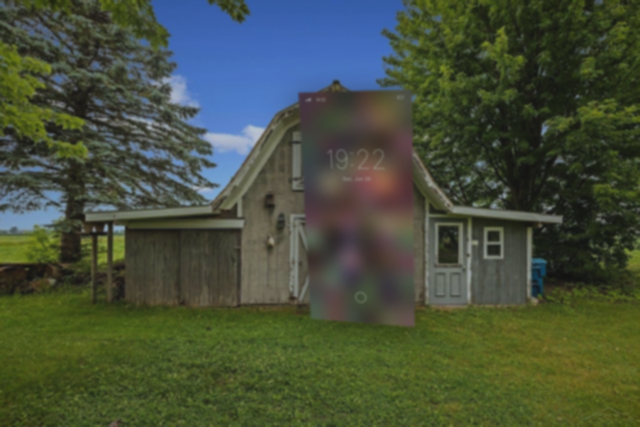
19:22
